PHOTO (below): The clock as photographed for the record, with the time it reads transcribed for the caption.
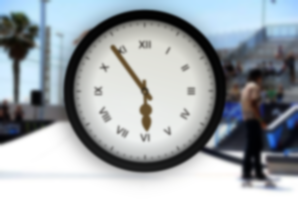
5:54
